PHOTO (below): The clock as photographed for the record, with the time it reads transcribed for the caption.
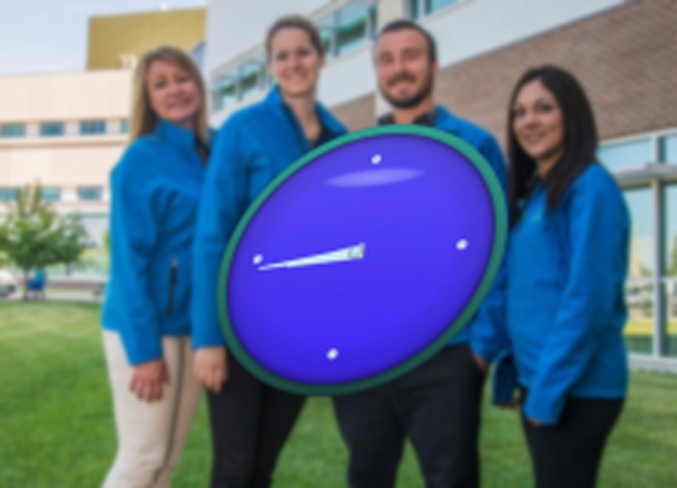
8:44
